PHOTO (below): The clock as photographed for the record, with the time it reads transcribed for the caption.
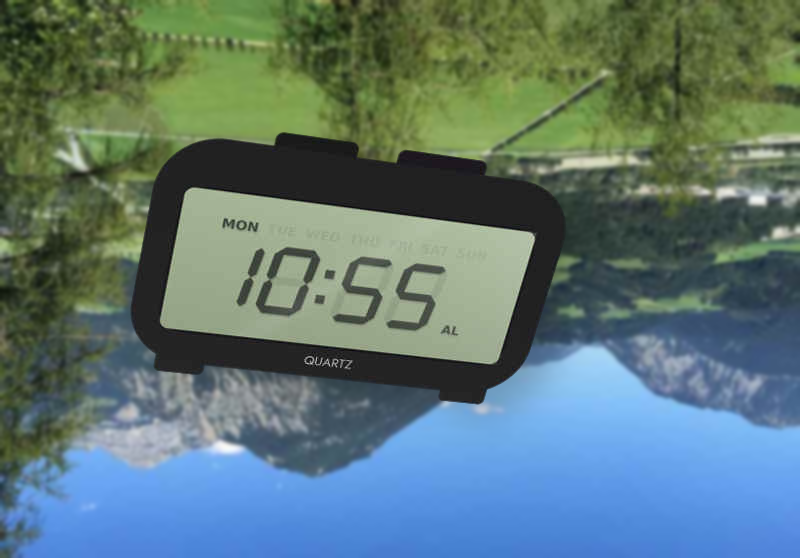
10:55
